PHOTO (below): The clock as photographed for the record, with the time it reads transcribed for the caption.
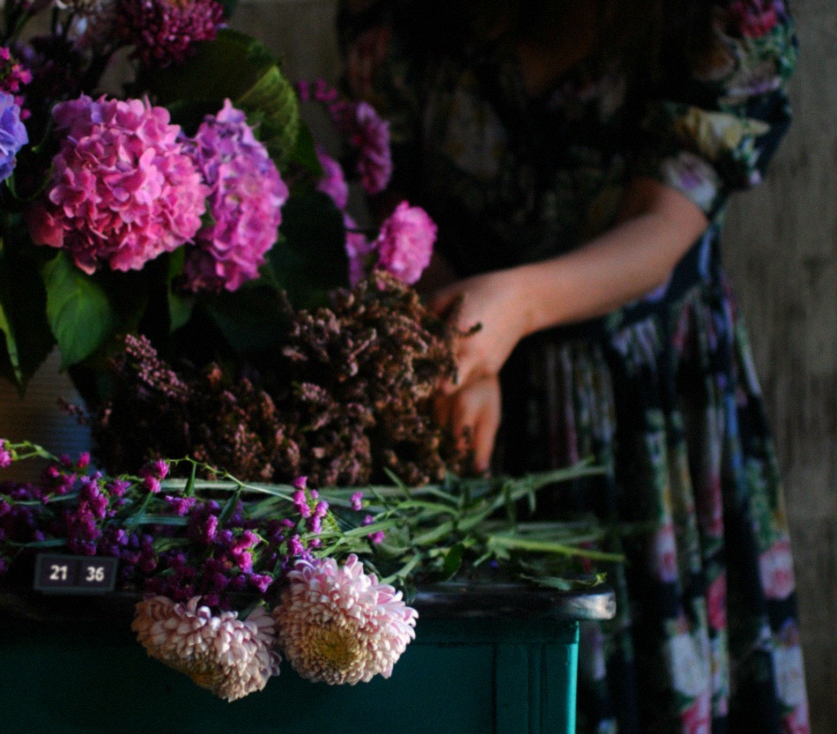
21:36
